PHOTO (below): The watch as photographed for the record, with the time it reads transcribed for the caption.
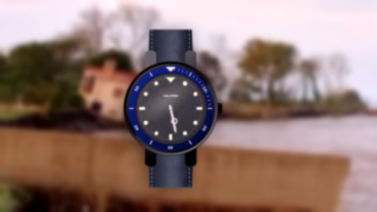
5:28
